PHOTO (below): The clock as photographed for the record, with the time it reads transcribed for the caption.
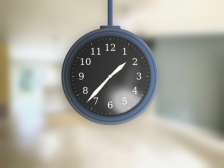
1:37
